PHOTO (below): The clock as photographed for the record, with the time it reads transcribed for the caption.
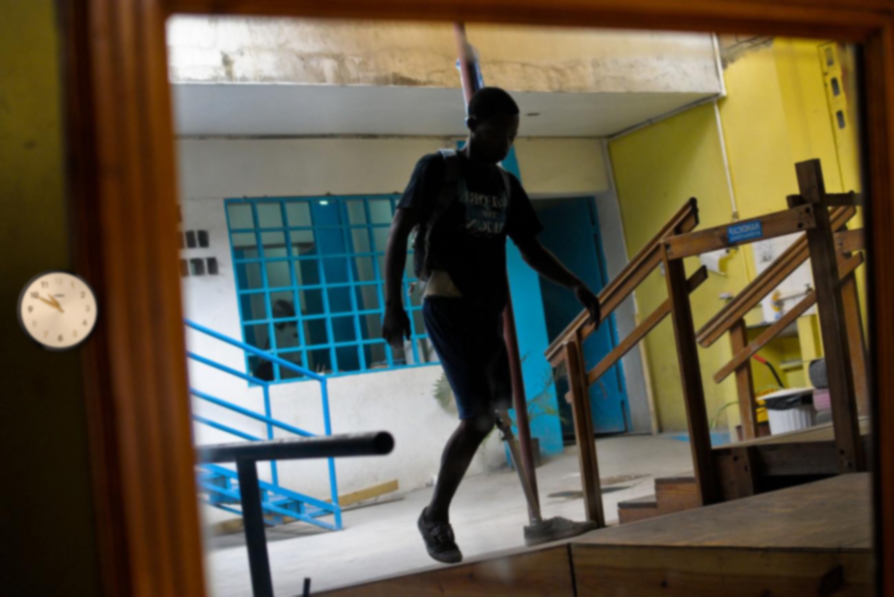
10:50
